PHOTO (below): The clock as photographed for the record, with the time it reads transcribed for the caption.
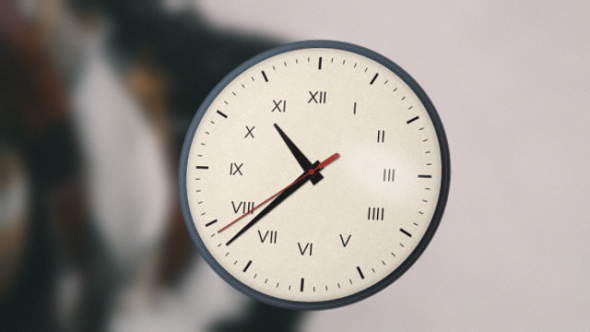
10:37:39
